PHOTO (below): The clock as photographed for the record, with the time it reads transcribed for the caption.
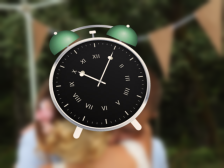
10:05
